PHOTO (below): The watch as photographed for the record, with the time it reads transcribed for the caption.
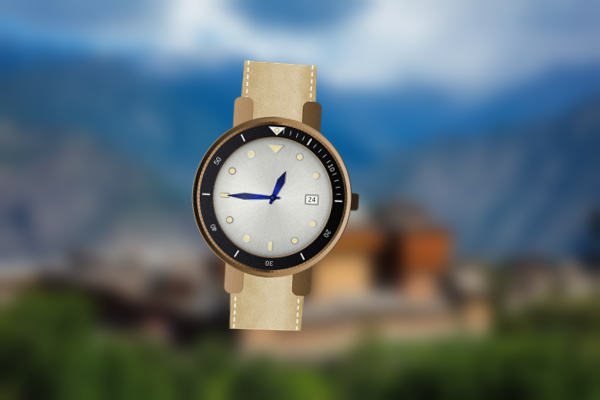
12:45
